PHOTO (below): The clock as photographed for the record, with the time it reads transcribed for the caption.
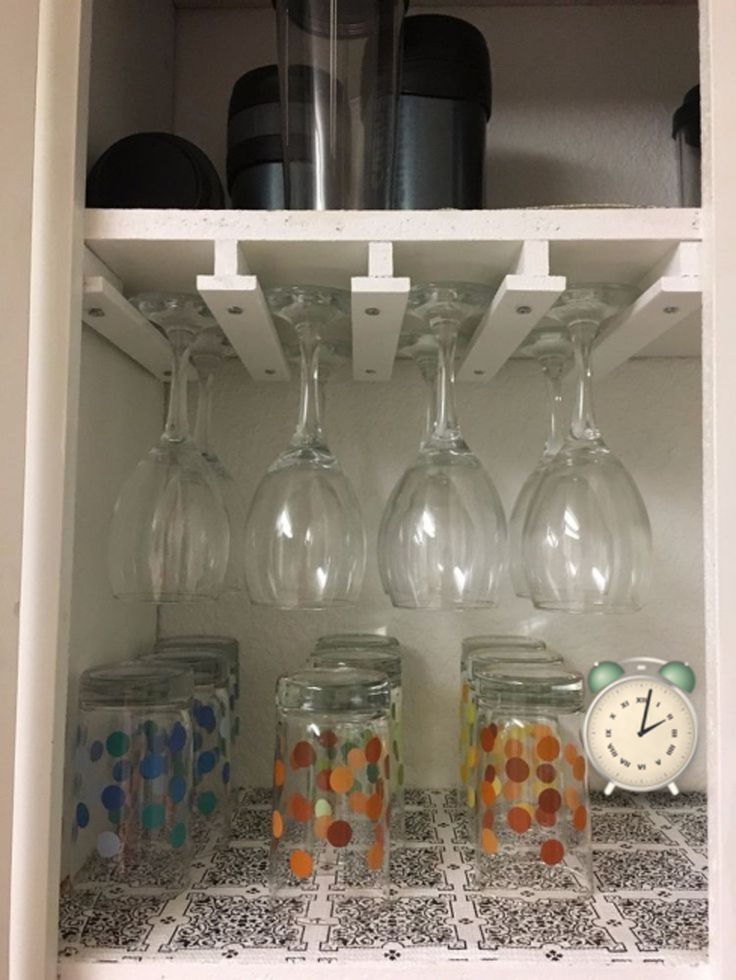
2:02
